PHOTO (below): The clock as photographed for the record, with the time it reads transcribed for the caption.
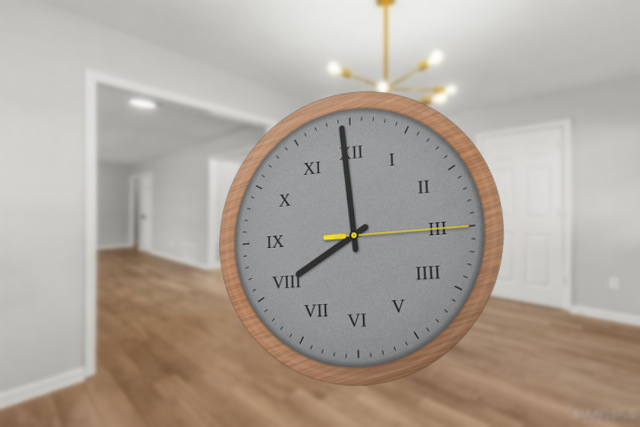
7:59:15
